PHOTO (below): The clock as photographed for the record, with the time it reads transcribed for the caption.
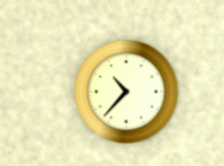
10:37
